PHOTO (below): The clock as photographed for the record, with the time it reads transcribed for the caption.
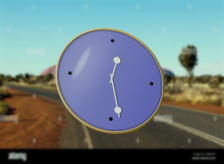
12:28
